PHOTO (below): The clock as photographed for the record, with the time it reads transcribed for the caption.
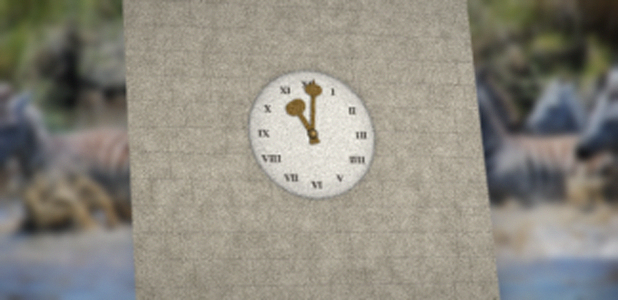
11:01
